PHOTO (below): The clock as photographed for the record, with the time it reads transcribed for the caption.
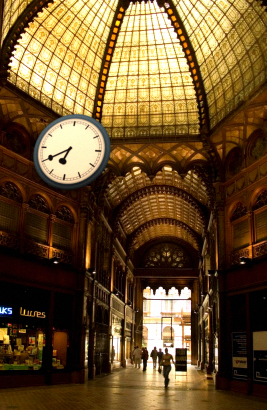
6:40
